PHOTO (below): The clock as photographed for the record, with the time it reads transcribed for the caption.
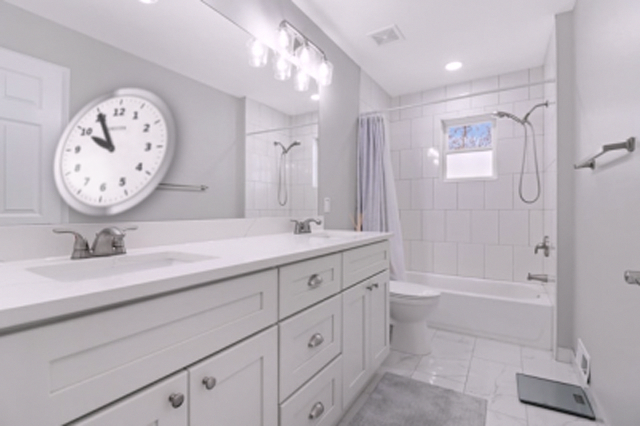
9:55
